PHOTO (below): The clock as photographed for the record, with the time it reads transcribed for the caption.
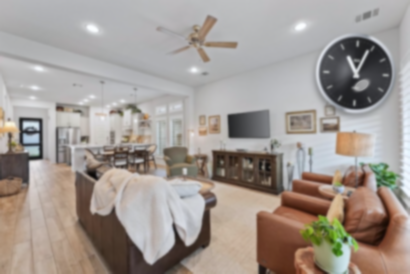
11:04
